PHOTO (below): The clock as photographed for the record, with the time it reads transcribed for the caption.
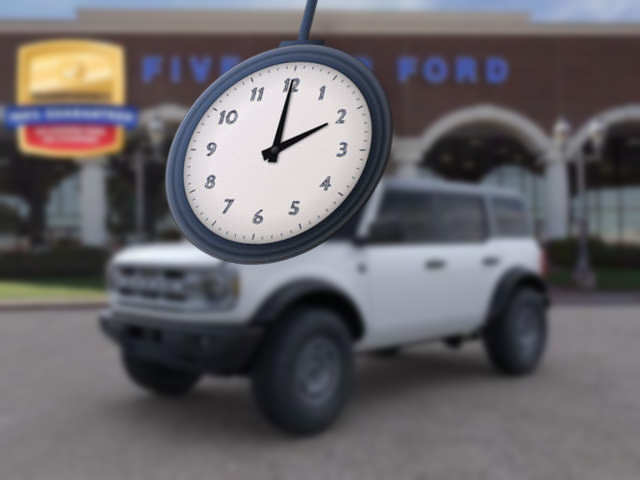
2:00
